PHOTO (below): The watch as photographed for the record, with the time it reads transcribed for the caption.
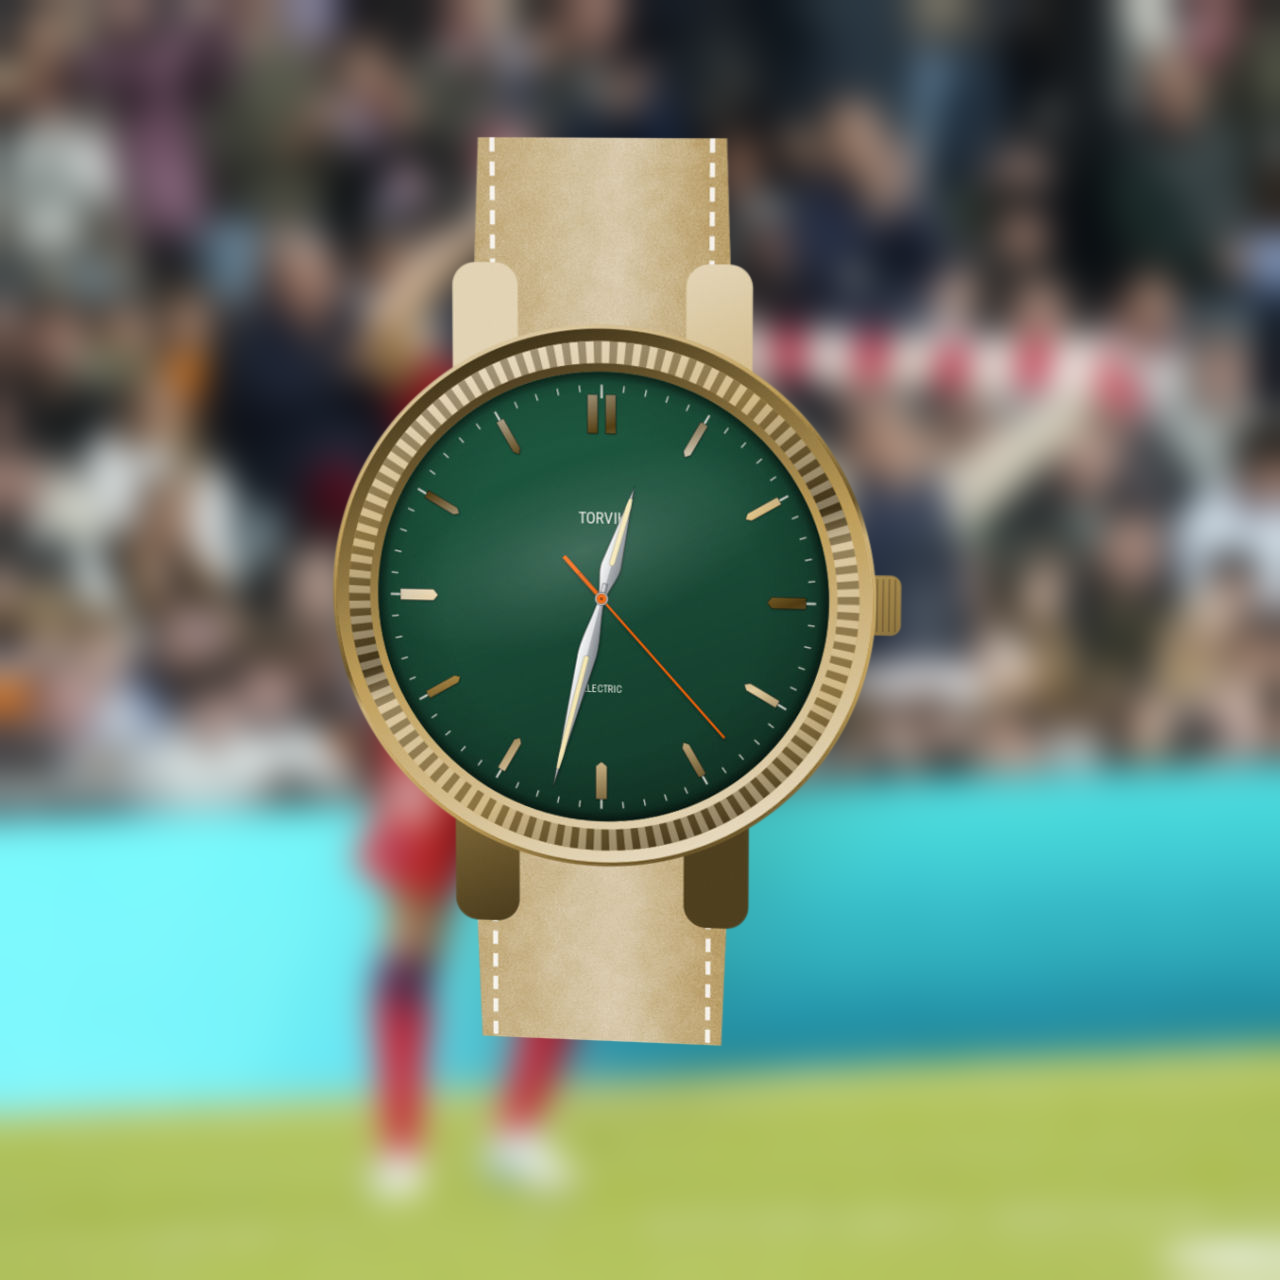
12:32:23
